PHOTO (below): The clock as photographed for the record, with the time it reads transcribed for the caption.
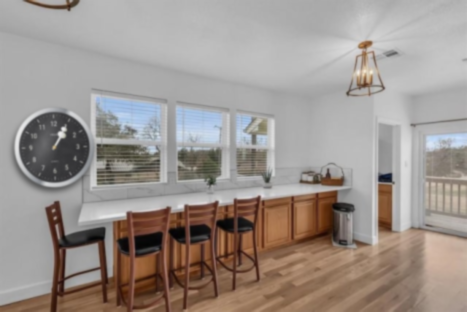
1:05
